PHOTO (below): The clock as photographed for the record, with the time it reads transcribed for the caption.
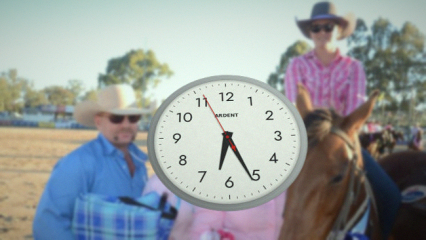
6:25:56
